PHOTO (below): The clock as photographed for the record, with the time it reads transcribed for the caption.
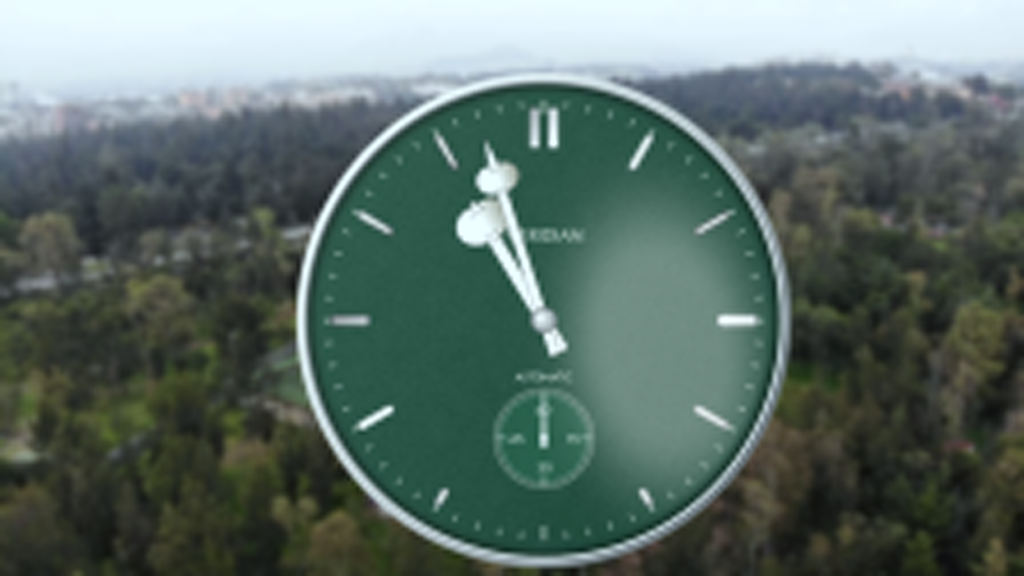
10:57
